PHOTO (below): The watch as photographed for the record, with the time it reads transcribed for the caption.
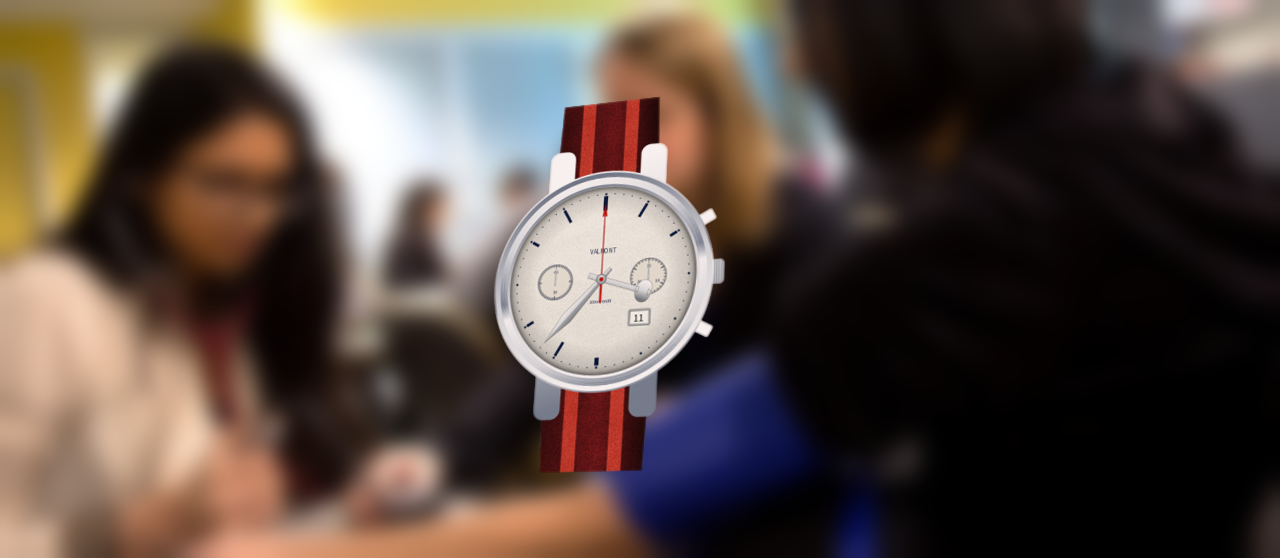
3:37
